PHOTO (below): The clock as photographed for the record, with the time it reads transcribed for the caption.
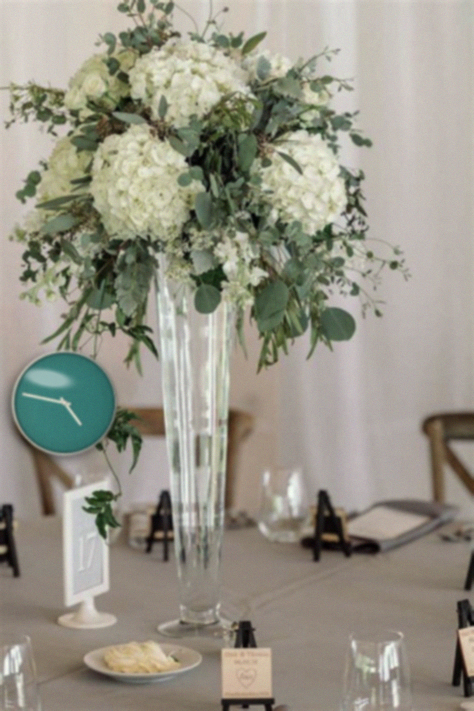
4:47
